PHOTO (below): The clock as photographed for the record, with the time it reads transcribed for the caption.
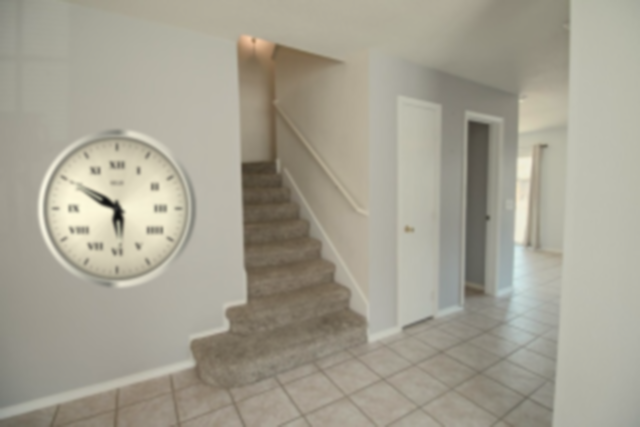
5:50
